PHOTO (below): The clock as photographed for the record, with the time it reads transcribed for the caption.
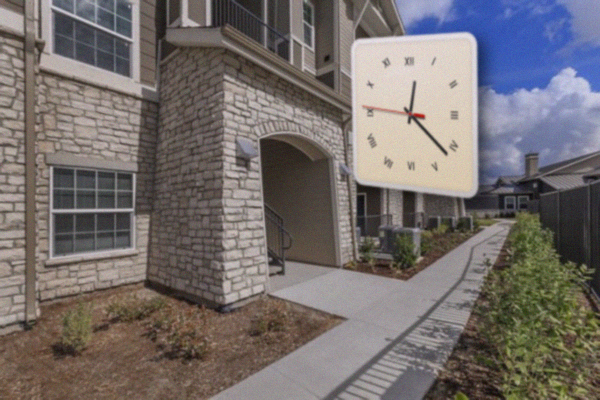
12:21:46
